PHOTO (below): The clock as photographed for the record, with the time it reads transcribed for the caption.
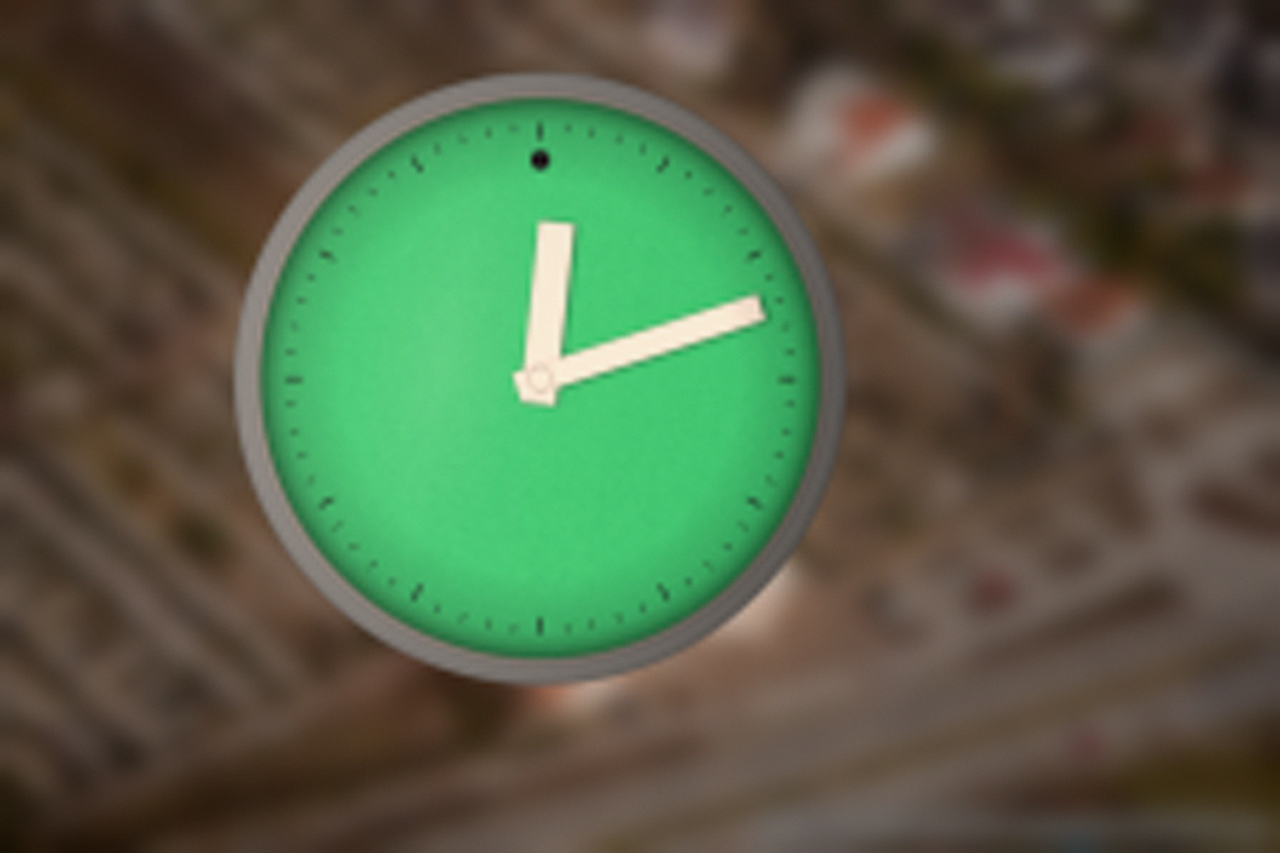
12:12
